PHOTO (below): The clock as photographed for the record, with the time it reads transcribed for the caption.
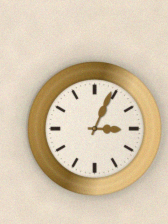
3:04
